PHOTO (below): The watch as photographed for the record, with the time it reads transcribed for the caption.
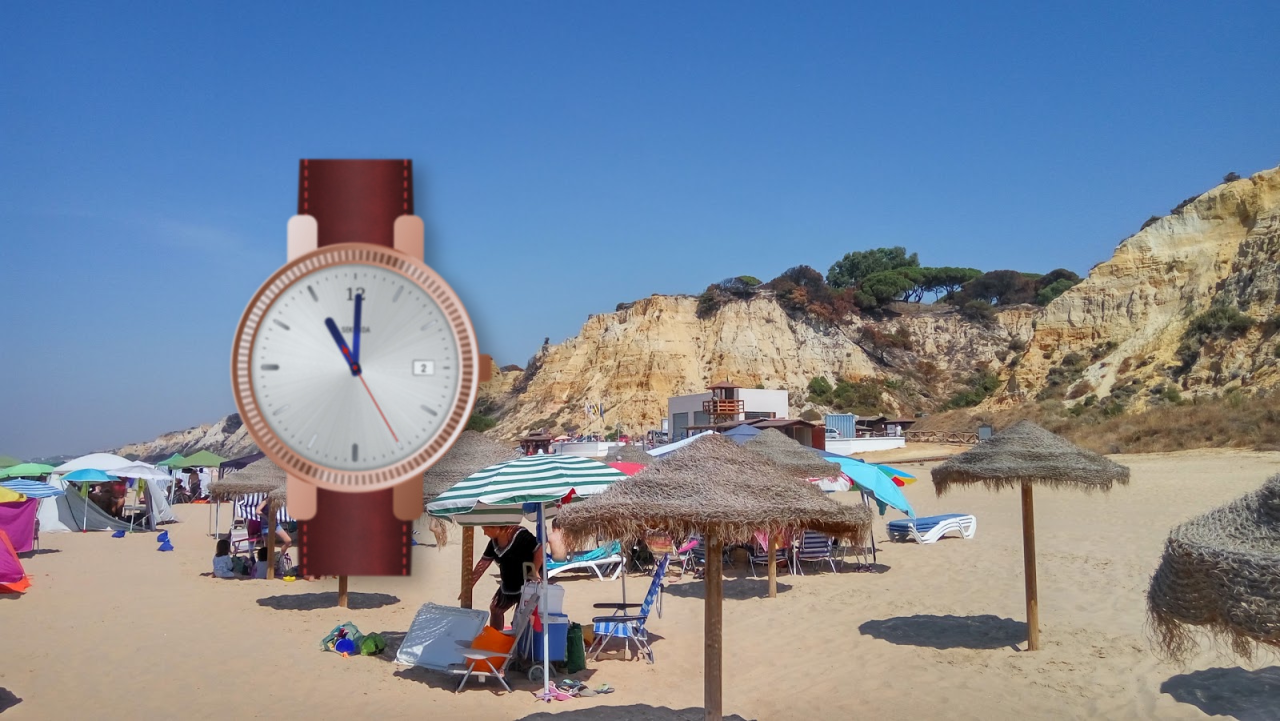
11:00:25
